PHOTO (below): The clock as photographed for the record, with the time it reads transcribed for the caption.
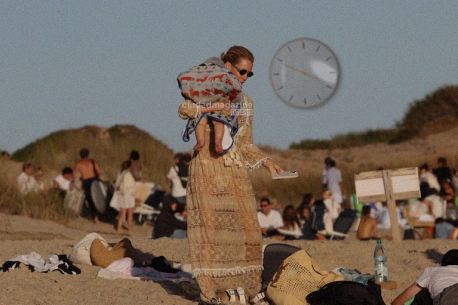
3:49
